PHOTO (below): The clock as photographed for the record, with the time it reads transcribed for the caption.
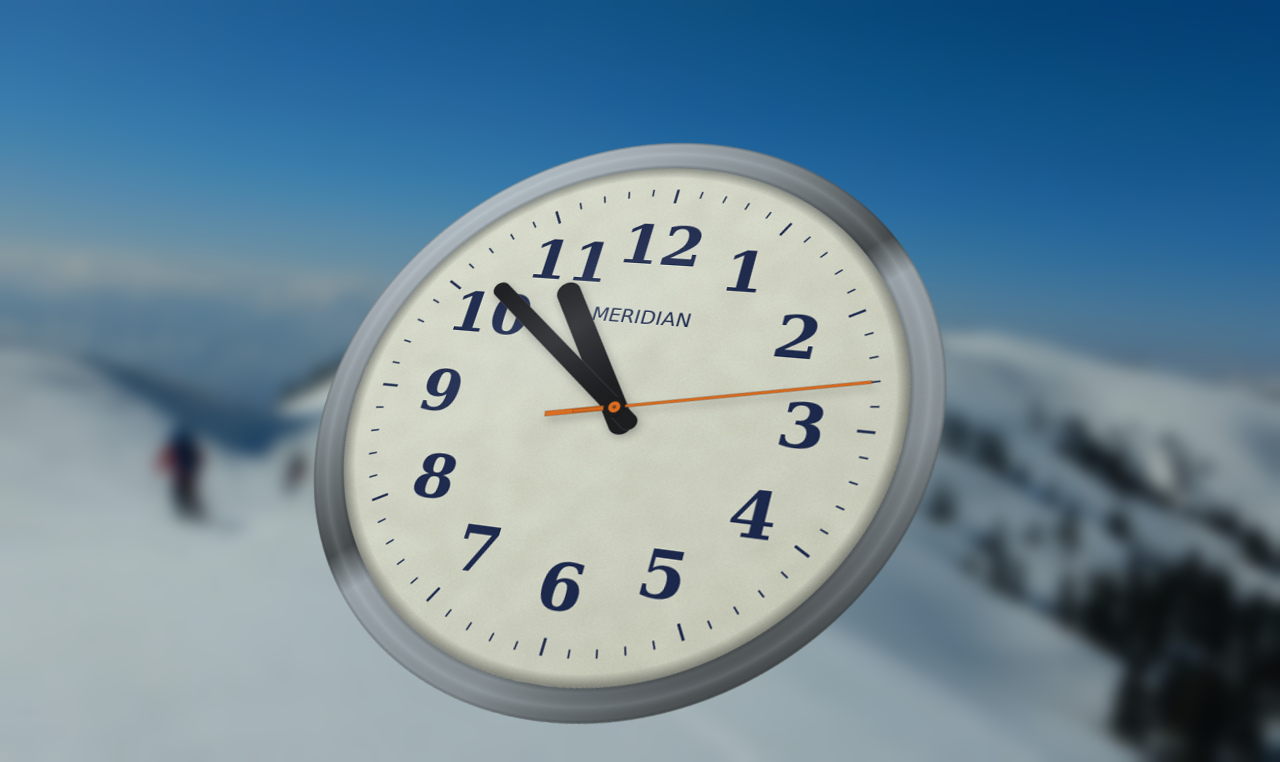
10:51:13
